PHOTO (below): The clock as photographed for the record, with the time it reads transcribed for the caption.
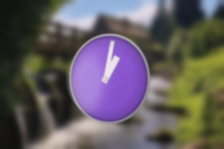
1:02
